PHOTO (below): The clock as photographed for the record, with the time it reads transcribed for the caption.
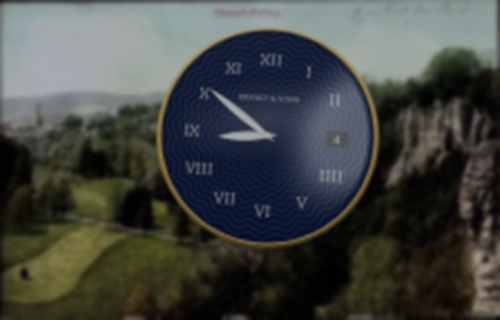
8:51
